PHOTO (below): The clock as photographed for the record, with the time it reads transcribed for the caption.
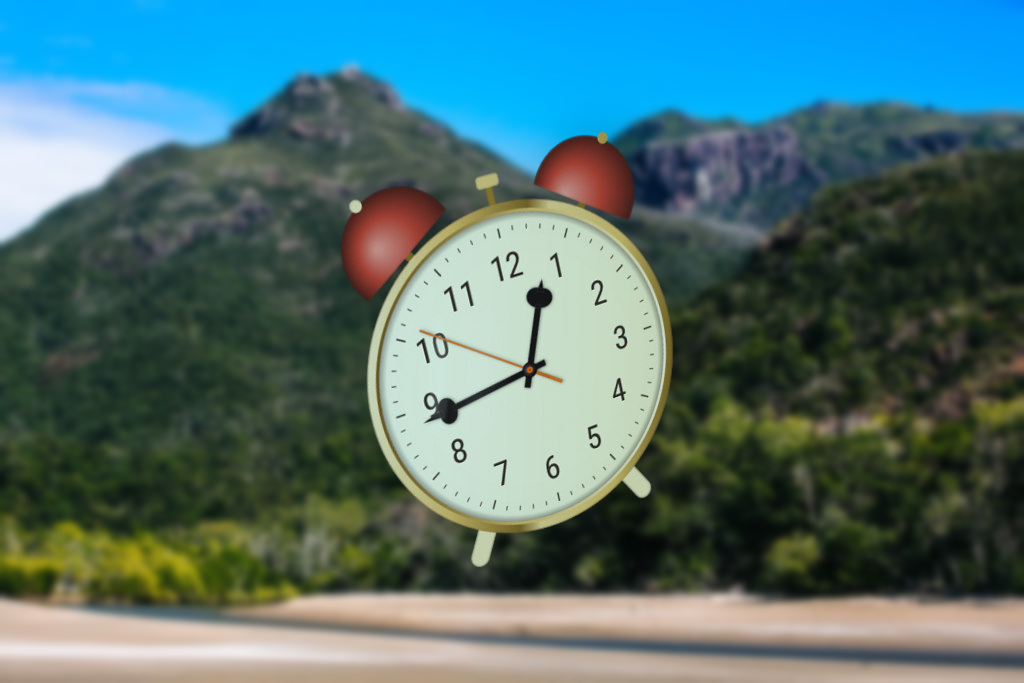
12:43:51
